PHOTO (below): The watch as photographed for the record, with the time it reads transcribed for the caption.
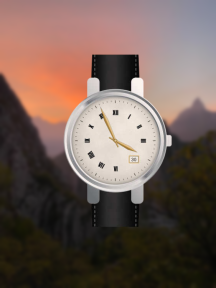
3:56
